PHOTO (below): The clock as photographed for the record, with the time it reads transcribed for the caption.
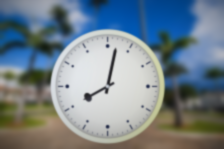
8:02
